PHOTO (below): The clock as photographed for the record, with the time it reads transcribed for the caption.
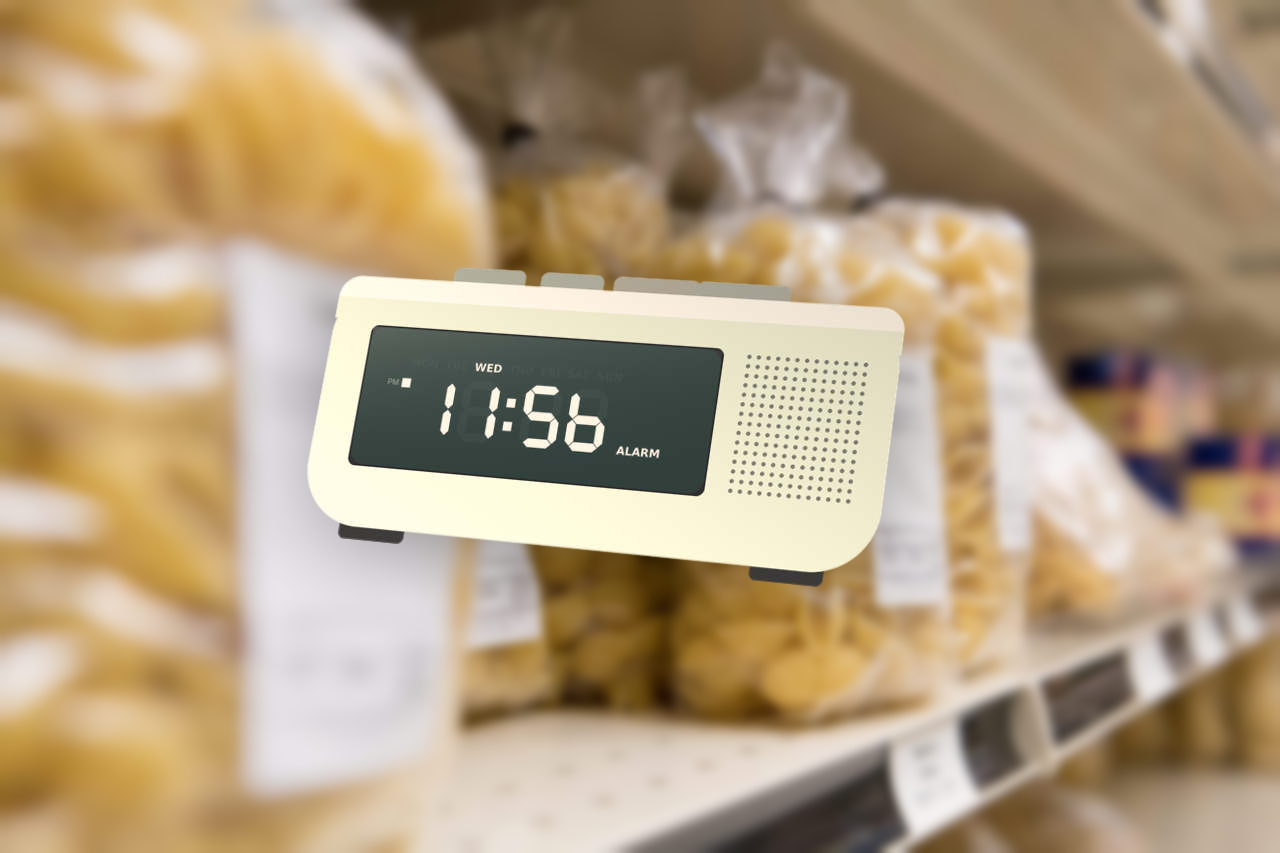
11:56
